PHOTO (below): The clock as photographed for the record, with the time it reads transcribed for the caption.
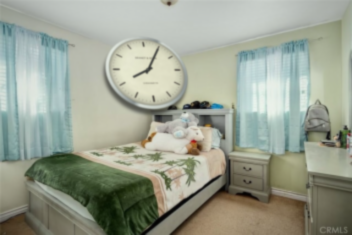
8:05
